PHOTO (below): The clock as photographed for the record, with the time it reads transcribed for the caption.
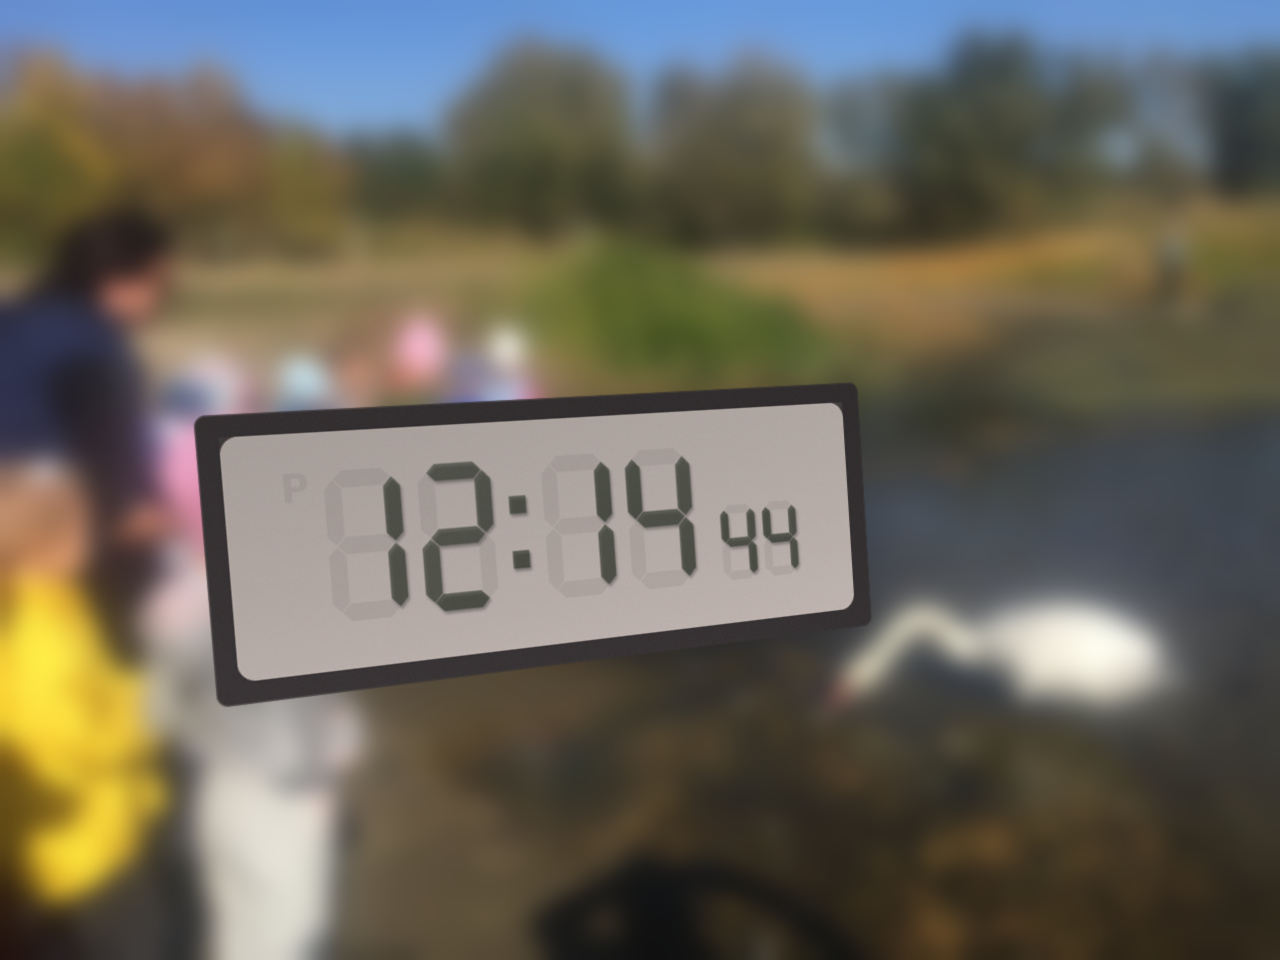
12:14:44
